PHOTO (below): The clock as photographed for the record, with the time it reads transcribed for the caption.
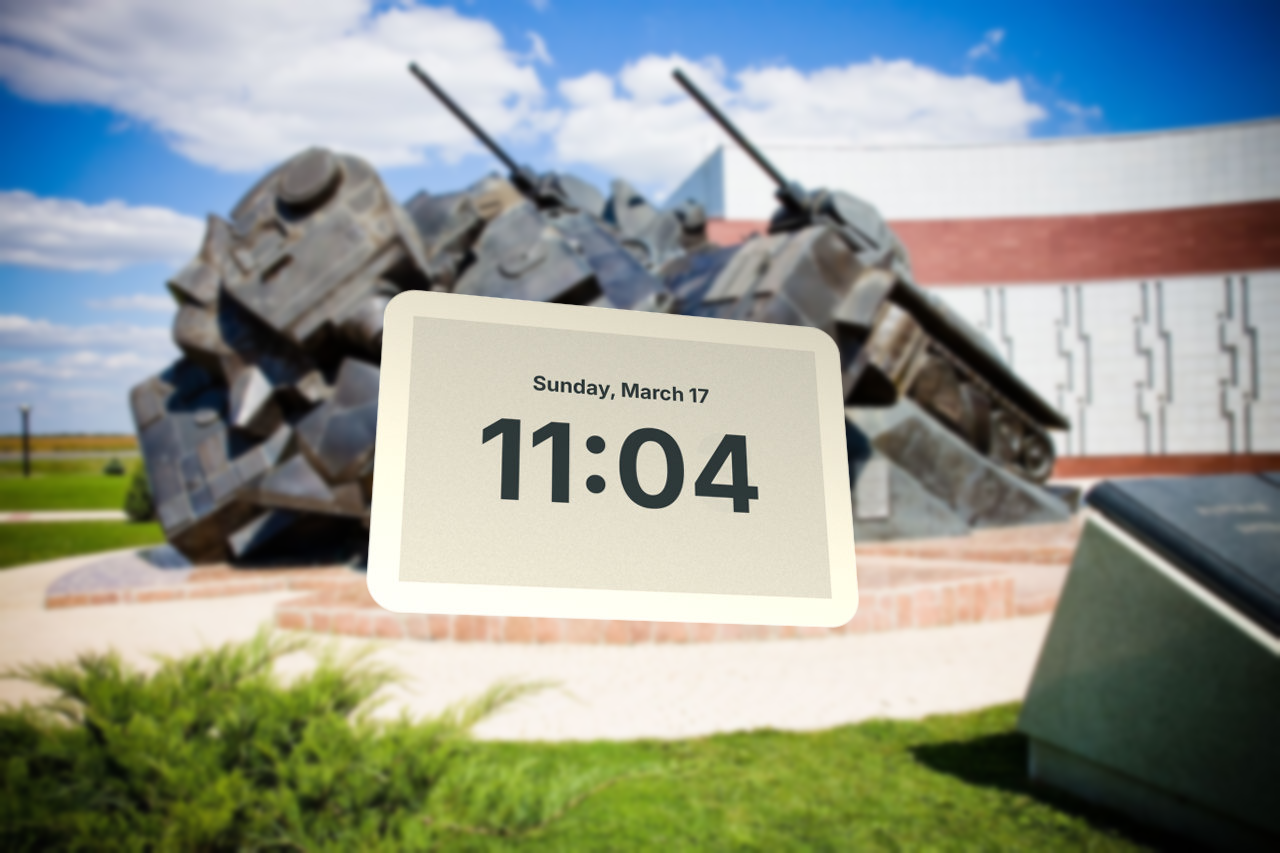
11:04
